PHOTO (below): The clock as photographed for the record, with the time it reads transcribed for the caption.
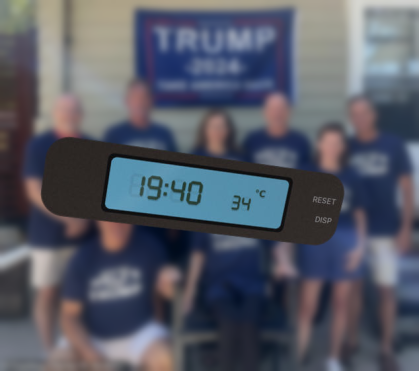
19:40
